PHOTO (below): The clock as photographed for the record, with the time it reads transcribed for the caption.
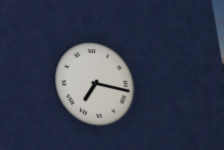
7:17
